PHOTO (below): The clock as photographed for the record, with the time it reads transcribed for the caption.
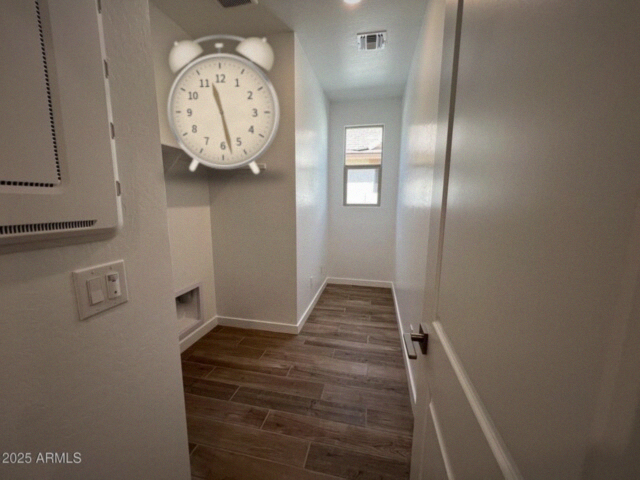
11:28
